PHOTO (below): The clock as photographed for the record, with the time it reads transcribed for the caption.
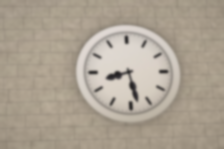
8:28
